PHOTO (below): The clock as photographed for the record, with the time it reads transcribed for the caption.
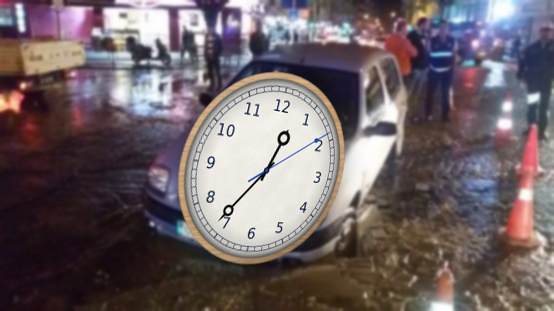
12:36:09
